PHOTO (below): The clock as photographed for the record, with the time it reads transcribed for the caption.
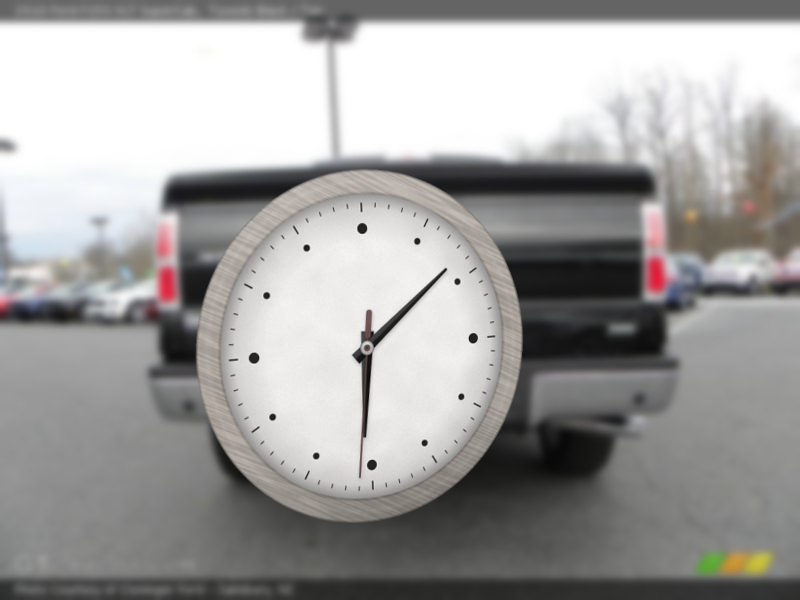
6:08:31
